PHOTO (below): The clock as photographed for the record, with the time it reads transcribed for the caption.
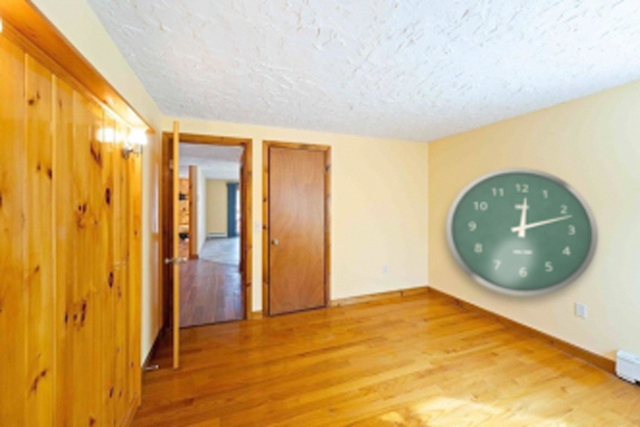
12:12
